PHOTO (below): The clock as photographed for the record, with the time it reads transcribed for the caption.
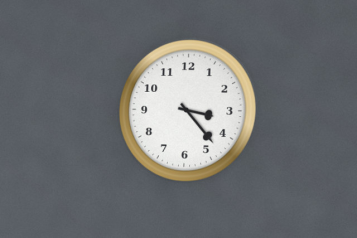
3:23
